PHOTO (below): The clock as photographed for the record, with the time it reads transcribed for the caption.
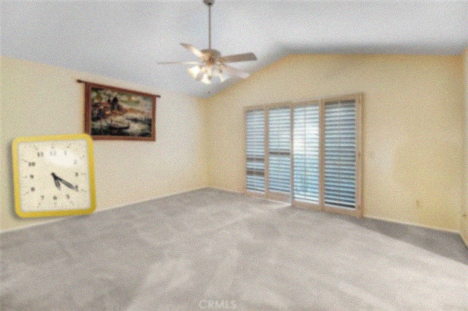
5:21
